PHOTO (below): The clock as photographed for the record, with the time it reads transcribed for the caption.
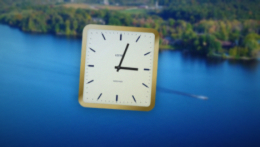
3:03
